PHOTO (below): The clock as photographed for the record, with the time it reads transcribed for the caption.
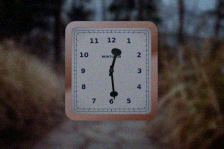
12:29
